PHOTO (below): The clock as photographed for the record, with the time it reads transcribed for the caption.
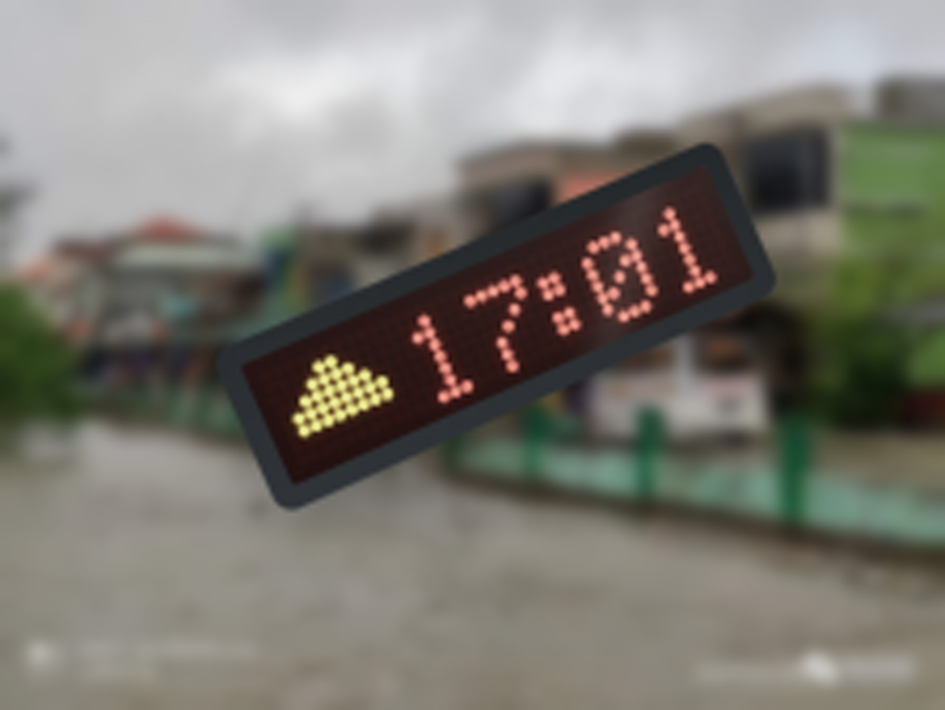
17:01
